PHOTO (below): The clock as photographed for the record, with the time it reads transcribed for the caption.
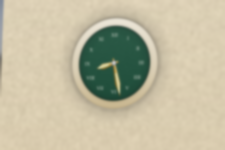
8:28
